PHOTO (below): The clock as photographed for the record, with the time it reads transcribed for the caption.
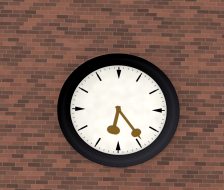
6:24
